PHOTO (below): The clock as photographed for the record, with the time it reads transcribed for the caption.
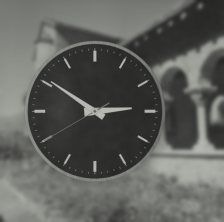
2:50:40
